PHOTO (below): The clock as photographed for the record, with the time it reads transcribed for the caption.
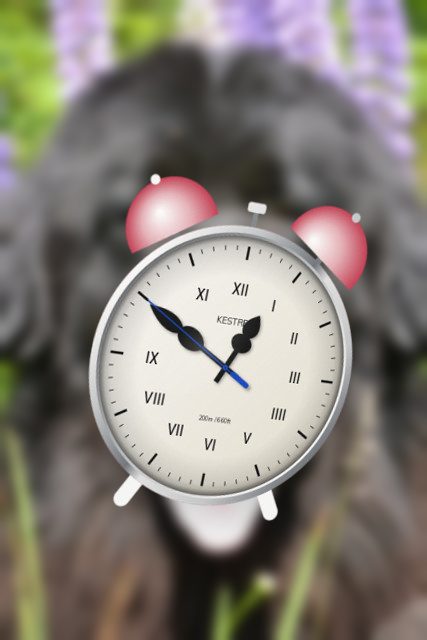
12:49:50
